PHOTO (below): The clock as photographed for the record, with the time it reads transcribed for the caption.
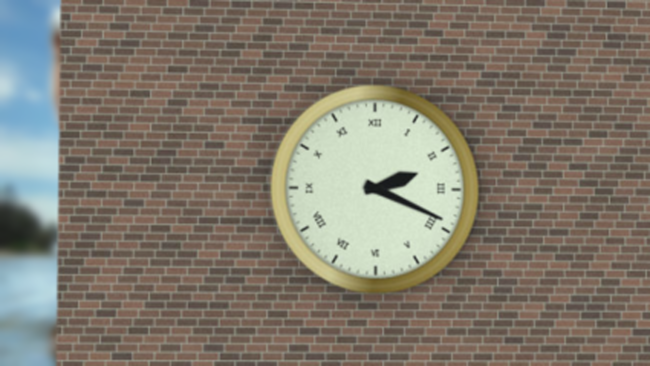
2:19
